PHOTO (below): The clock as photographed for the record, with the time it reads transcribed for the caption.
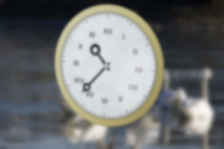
10:37
